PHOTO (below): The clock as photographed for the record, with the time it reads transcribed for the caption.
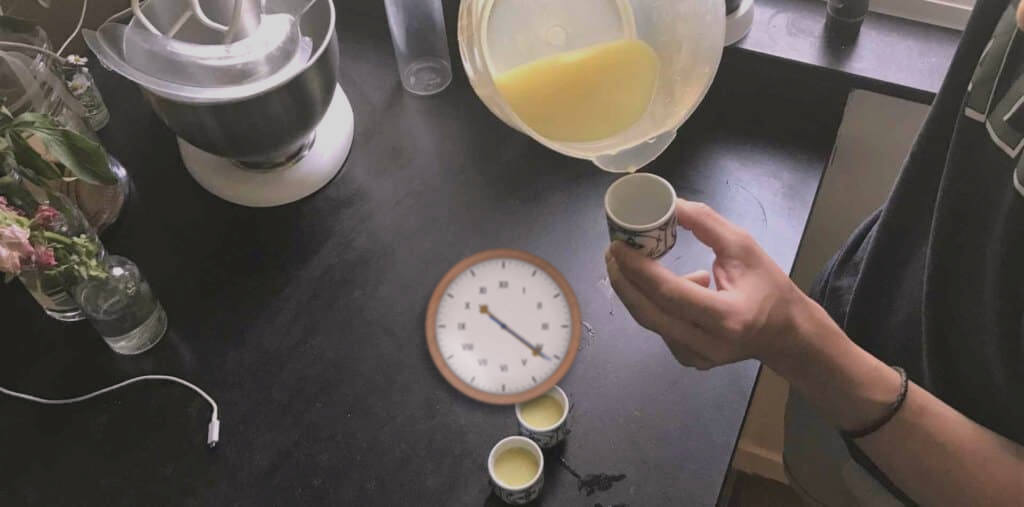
10:21:21
